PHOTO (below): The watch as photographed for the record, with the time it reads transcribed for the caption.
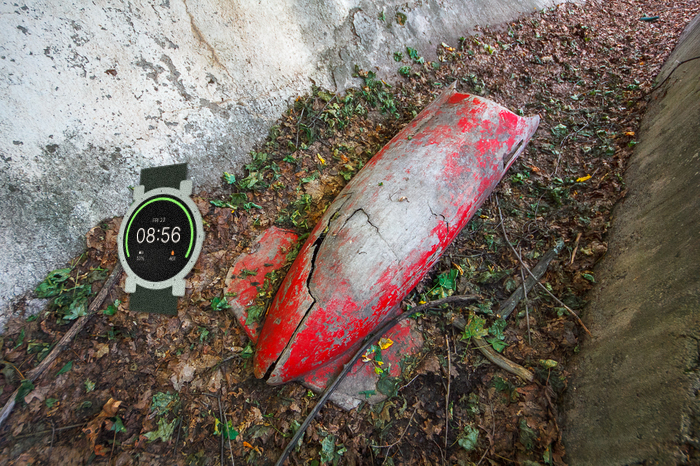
8:56
